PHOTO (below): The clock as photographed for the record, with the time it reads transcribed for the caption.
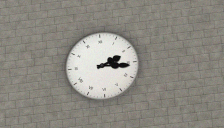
2:16
